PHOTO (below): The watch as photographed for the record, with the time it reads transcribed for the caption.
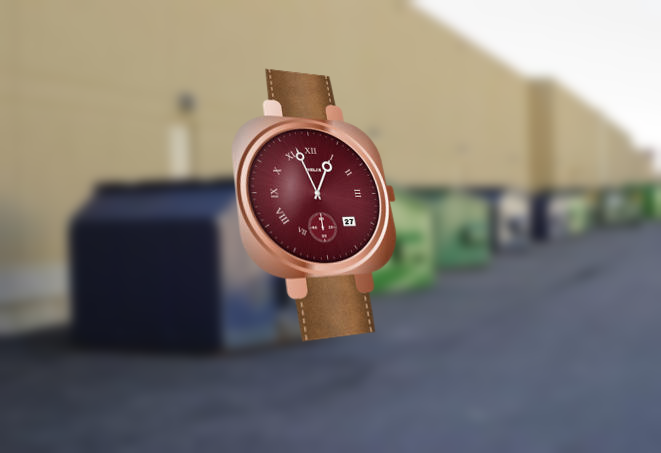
12:57
